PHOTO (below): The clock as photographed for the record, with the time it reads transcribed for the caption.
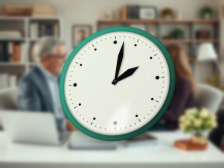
2:02
